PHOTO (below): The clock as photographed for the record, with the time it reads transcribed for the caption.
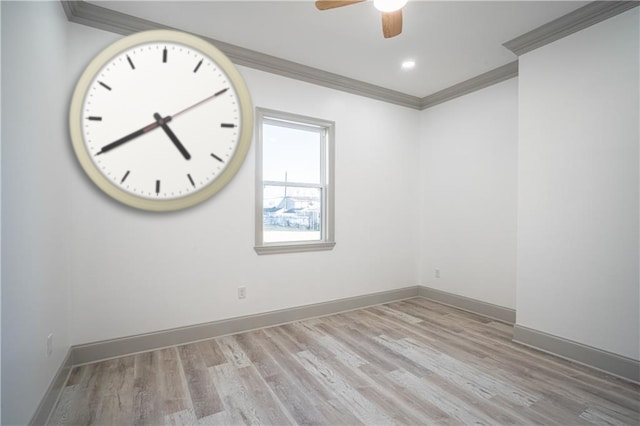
4:40:10
